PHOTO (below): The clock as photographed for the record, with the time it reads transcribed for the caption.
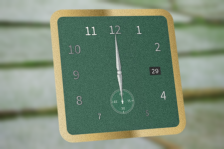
6:00
